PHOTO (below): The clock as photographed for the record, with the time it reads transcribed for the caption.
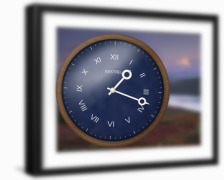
1:18
